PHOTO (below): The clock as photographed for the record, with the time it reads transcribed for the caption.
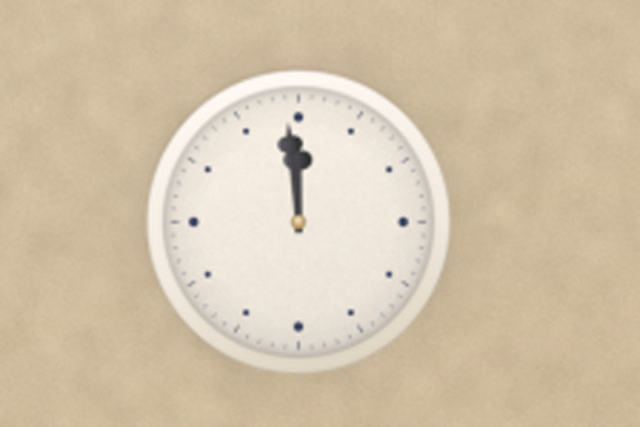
11:59
